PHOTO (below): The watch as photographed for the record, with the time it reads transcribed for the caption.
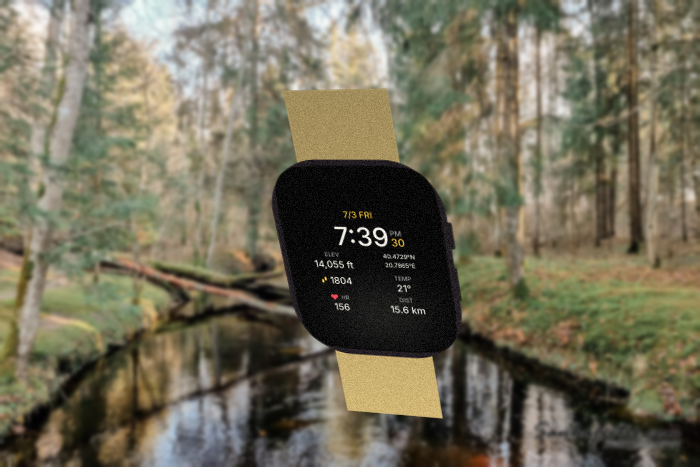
7:39:30
